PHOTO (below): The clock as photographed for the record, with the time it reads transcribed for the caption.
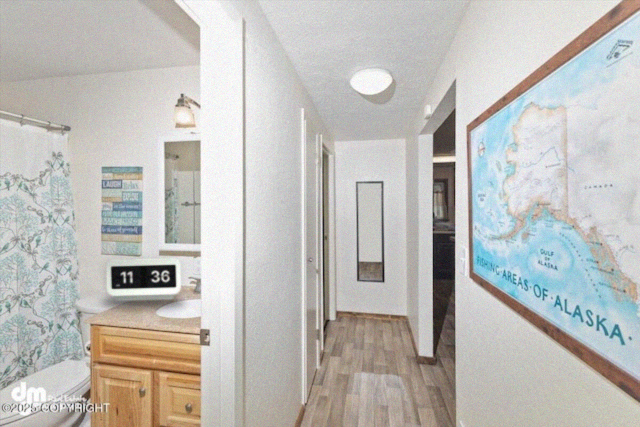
11:36
